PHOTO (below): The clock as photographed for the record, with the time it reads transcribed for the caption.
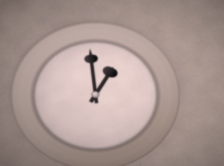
12:59
